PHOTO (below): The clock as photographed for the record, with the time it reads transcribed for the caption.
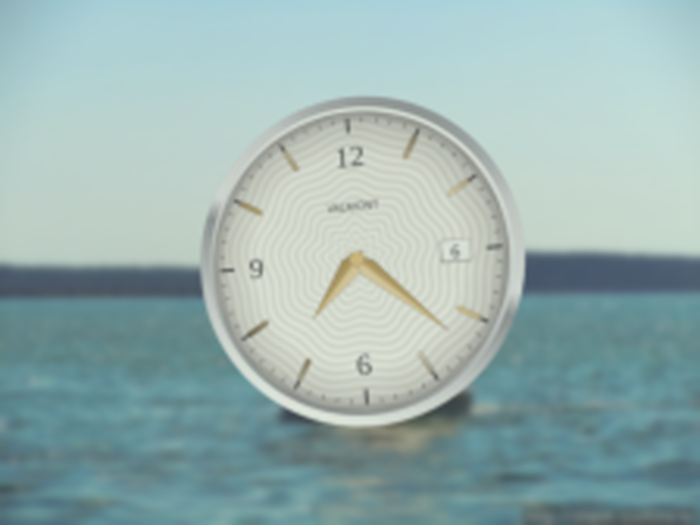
7:22
